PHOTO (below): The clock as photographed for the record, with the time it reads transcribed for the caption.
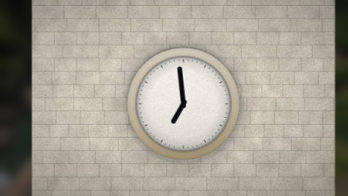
6:59
